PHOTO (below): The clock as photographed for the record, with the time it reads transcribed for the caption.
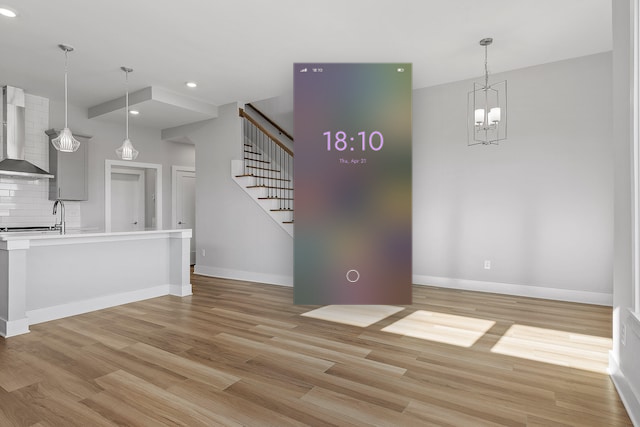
18:10
